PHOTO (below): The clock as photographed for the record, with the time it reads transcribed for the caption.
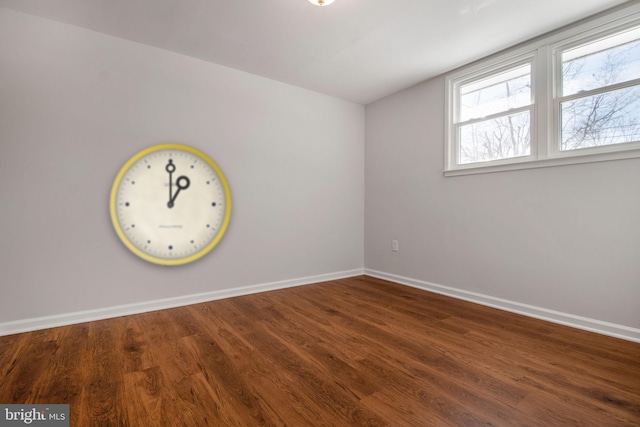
1:00
